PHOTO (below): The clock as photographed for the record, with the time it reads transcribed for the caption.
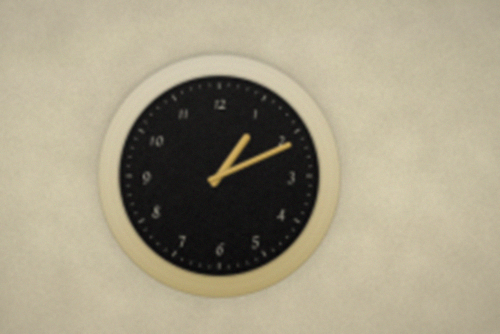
1:11
